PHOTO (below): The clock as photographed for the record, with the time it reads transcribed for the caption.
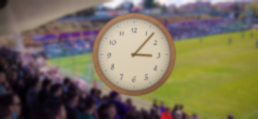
3:07
